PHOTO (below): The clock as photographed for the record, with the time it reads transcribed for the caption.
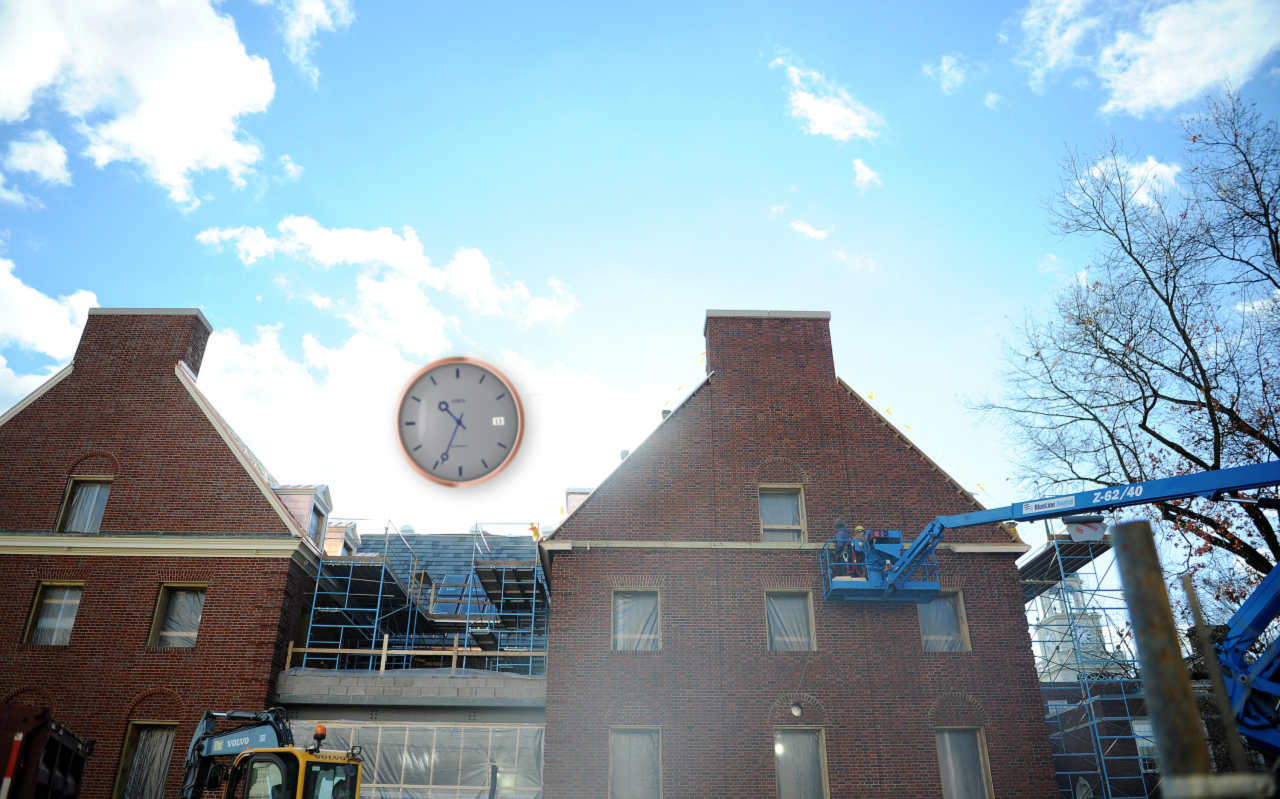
10:34
